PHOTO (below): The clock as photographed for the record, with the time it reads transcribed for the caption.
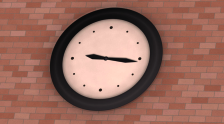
9:16
